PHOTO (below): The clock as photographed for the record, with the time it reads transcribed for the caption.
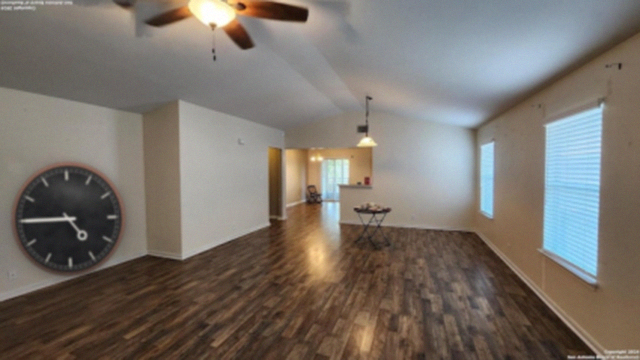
4:45
